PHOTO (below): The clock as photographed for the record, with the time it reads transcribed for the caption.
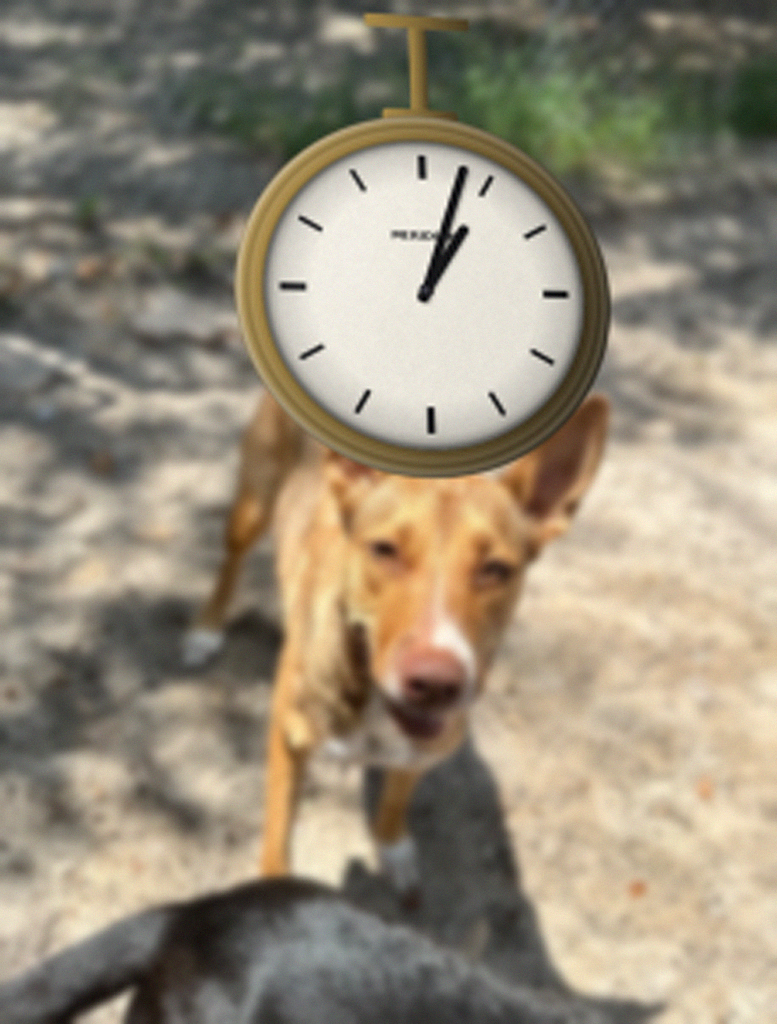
1:03
